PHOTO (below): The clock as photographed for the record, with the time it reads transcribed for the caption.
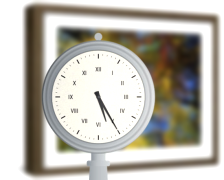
5:25
